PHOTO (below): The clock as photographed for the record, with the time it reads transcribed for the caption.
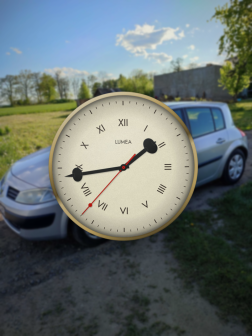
1:43:37
